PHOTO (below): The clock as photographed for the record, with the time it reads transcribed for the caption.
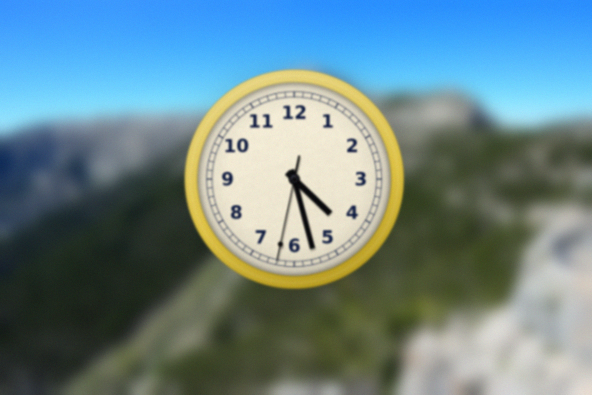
4:27:32
